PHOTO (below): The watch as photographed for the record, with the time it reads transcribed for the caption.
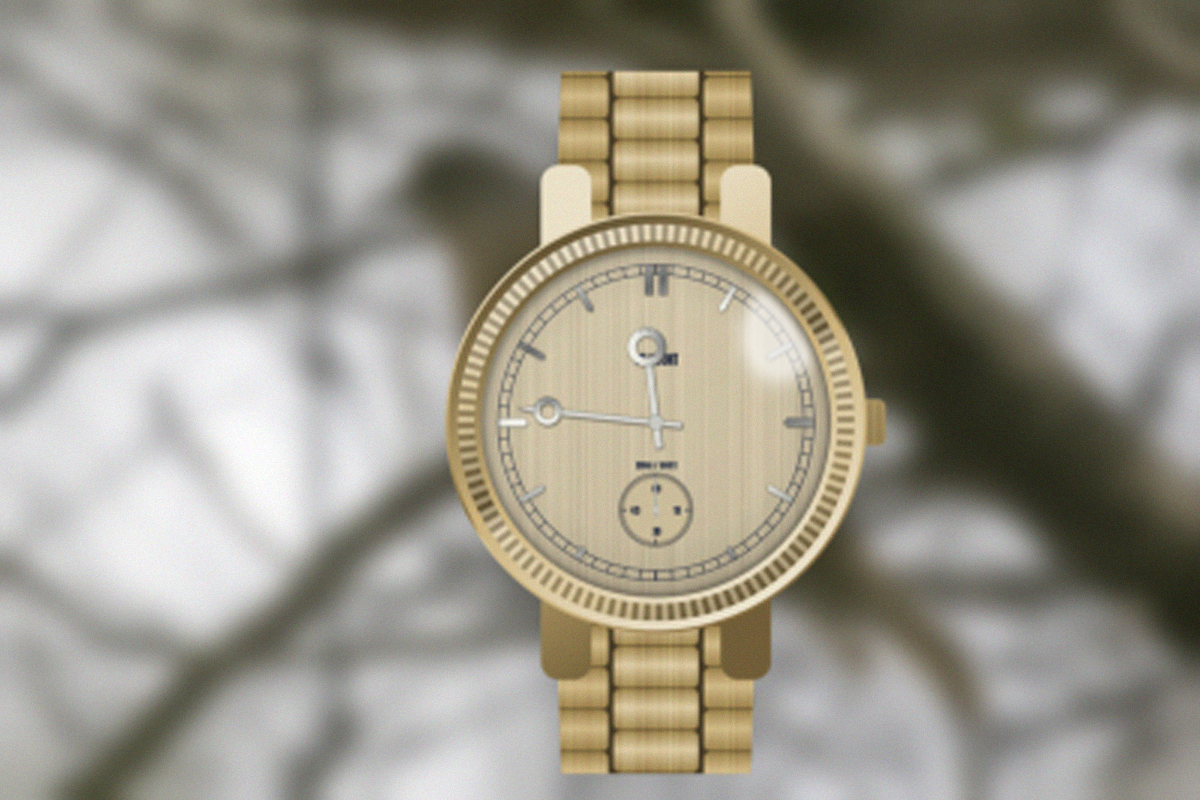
11:46
